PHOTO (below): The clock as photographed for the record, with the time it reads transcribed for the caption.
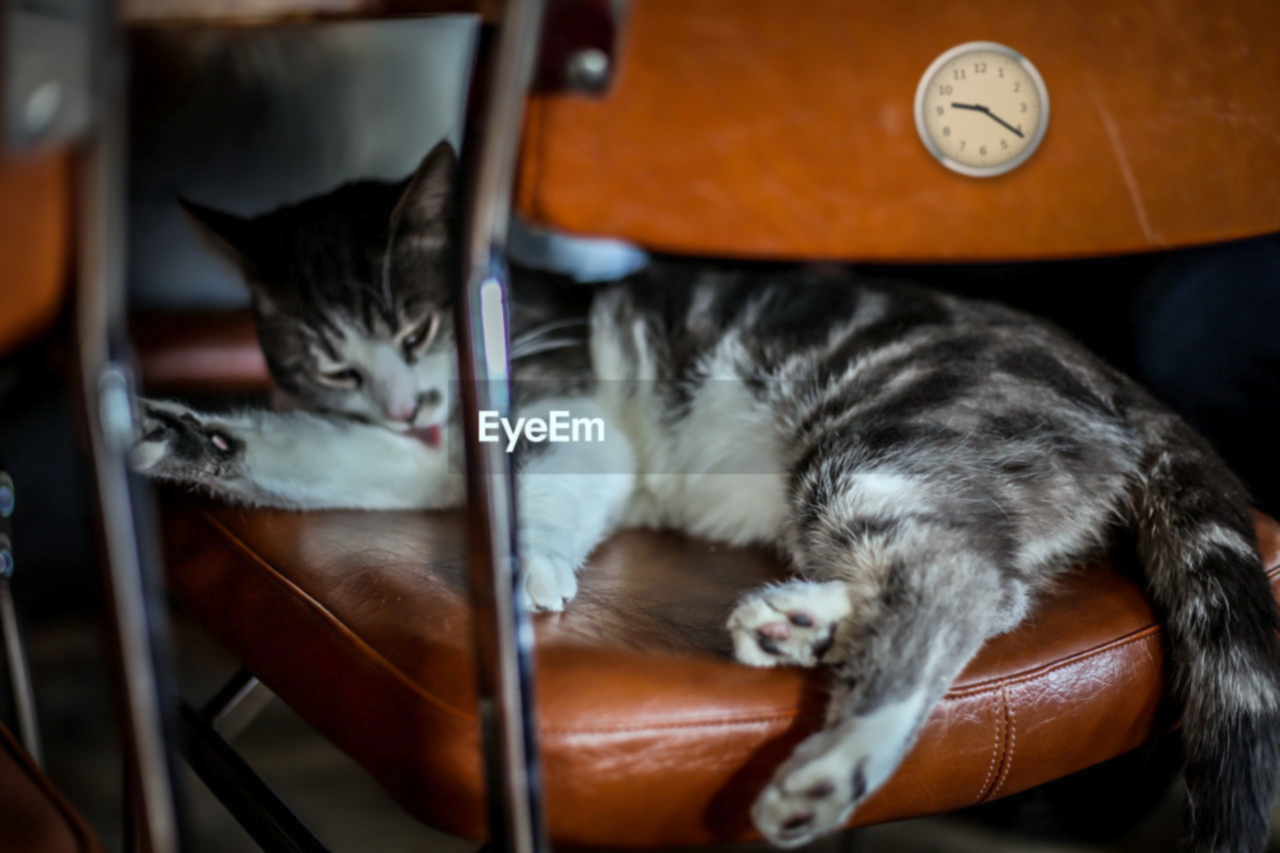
9:21
